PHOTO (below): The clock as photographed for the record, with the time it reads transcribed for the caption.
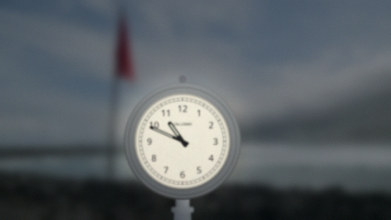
10:49
